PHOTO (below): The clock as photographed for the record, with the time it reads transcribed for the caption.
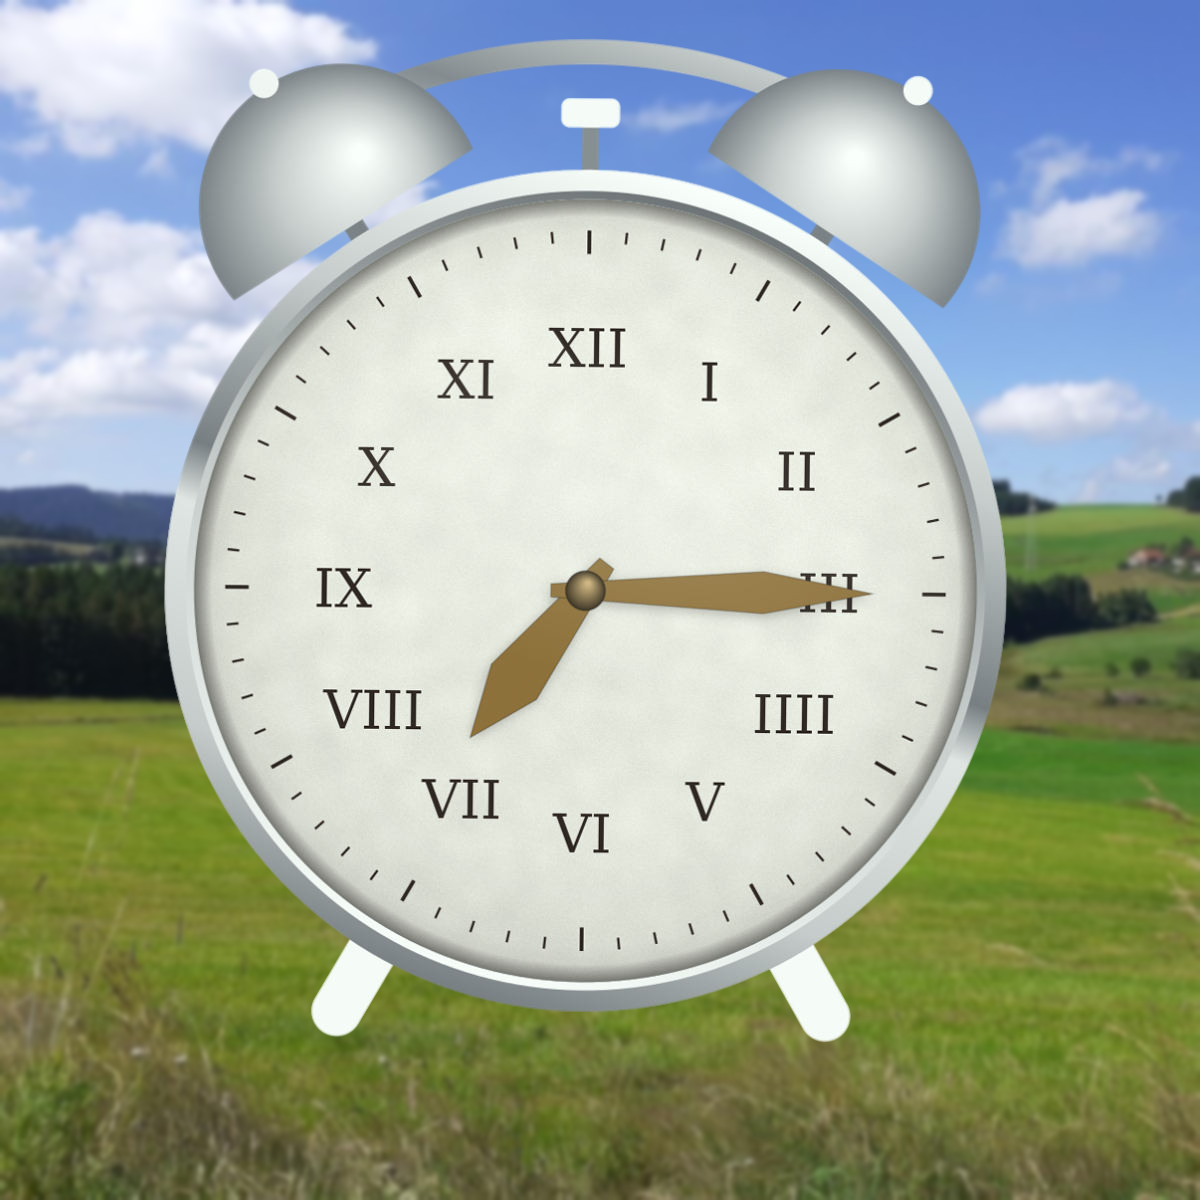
7:15
